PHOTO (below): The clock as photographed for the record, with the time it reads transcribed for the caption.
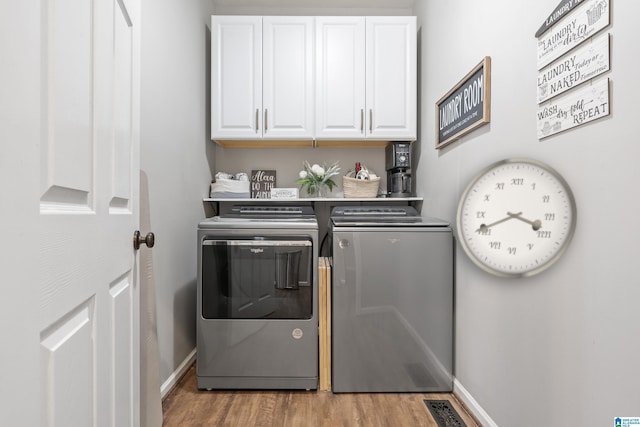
3:41
